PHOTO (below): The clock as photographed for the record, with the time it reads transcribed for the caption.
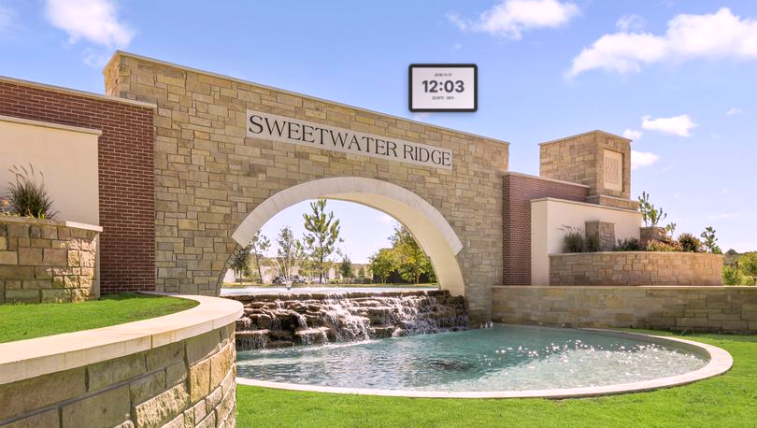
12:03
